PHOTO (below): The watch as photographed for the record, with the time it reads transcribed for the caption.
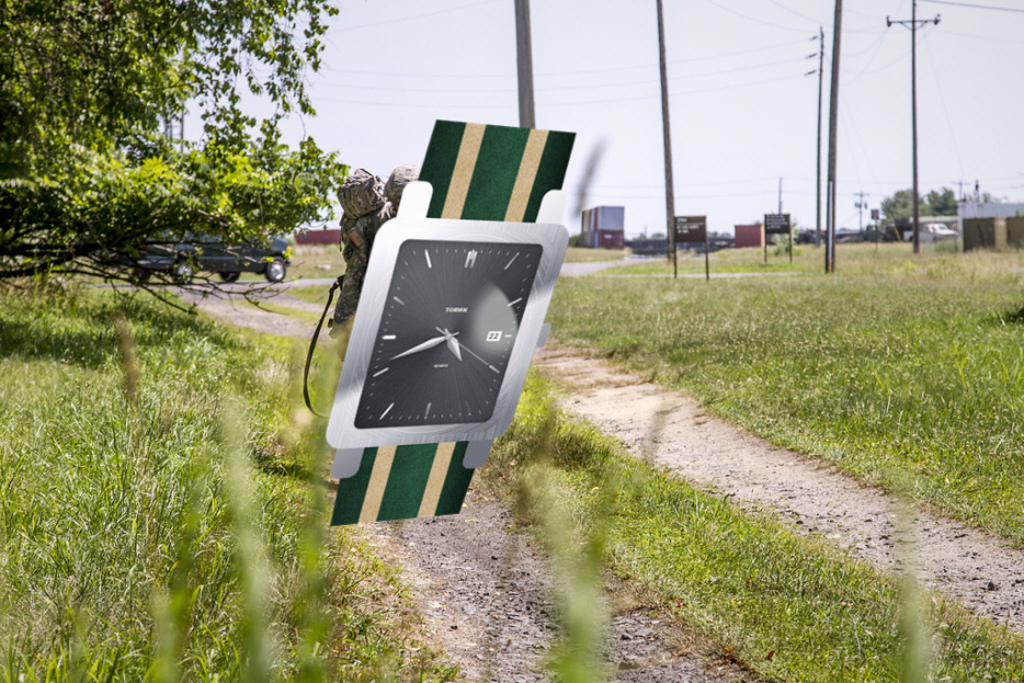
4:41:20
